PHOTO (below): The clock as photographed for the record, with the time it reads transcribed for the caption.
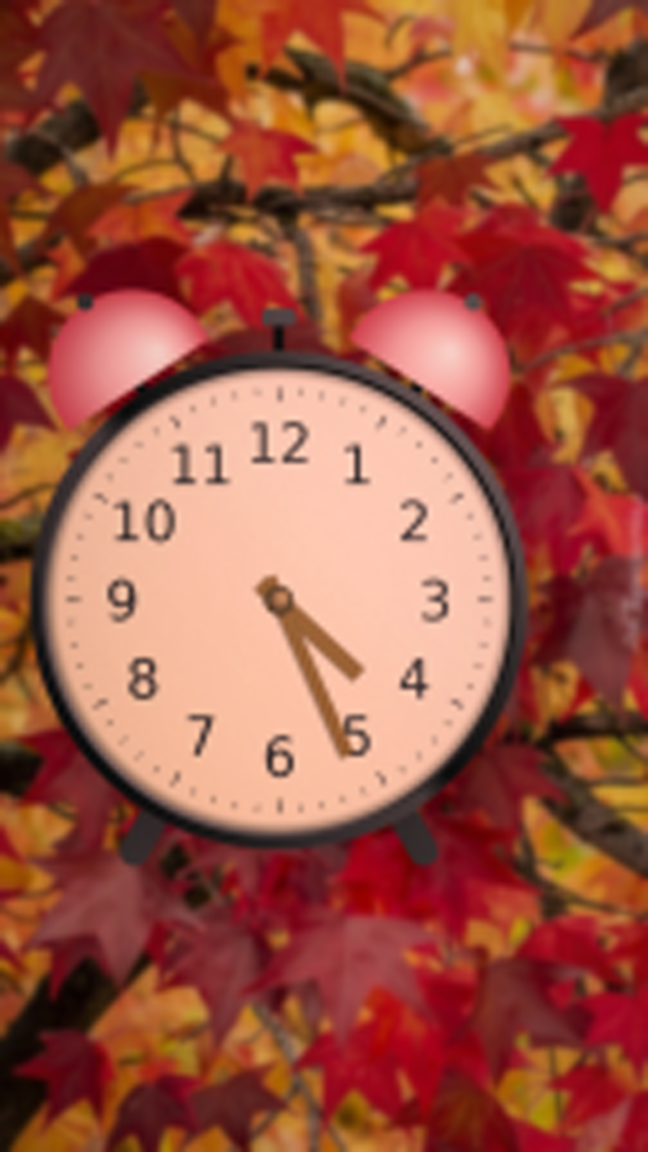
4:26
